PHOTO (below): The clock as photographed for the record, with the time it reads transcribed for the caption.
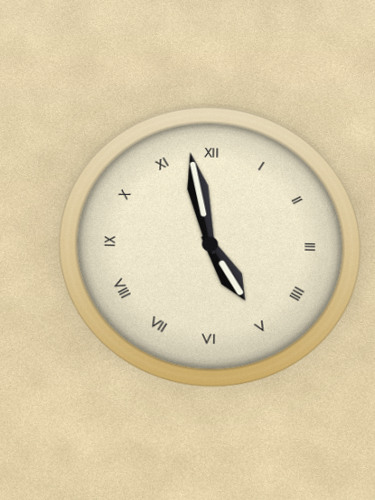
4:58
